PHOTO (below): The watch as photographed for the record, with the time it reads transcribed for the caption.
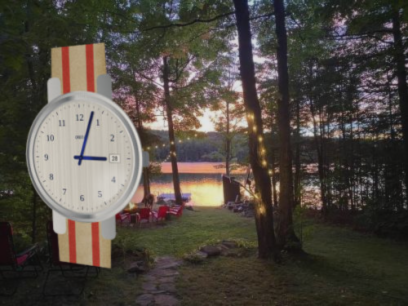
3:03
